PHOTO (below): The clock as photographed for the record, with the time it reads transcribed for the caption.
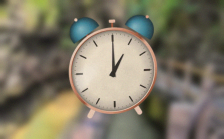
1:00
